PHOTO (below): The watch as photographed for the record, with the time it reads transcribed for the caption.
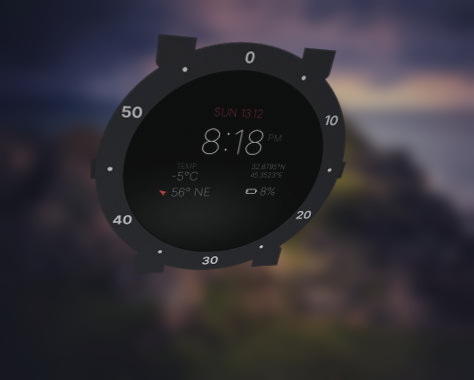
8:18
